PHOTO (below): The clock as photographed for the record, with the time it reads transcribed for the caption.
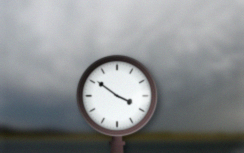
3:51
